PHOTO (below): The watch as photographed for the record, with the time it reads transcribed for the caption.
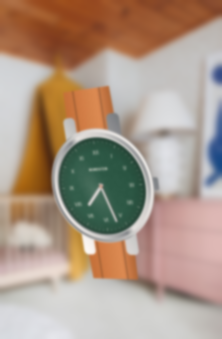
7:27
